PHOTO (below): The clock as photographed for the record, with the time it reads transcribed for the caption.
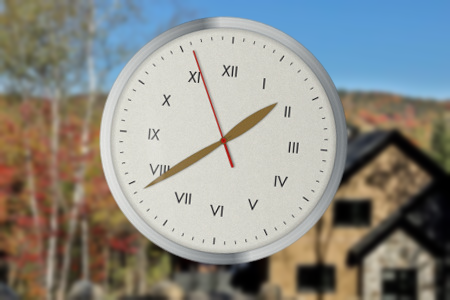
1:38:56
